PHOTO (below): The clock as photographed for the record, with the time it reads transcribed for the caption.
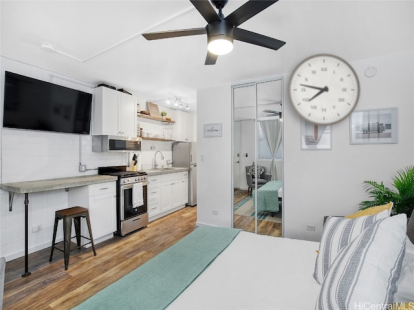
7:47
